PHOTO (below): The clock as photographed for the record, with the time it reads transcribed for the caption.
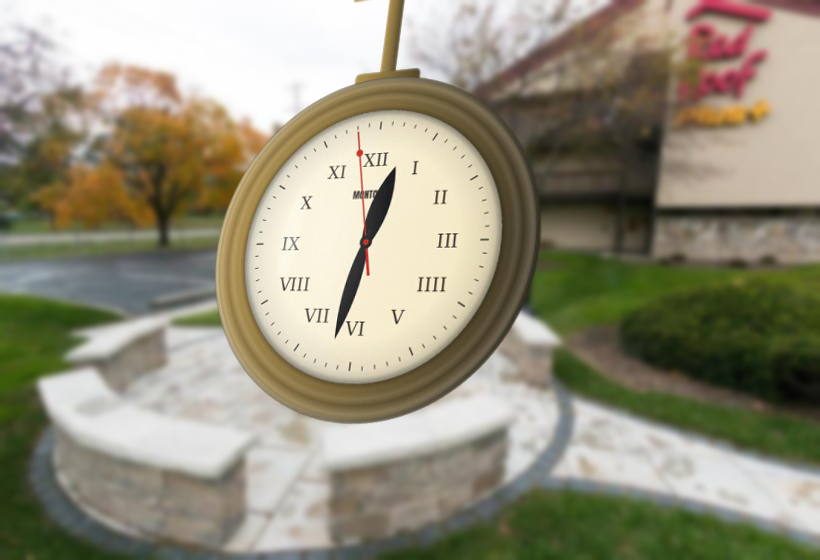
12:31:58
